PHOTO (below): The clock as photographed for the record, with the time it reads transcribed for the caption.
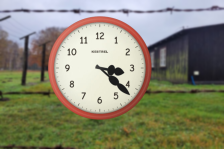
3:22
